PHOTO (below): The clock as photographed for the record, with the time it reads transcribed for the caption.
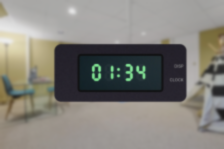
1:34
